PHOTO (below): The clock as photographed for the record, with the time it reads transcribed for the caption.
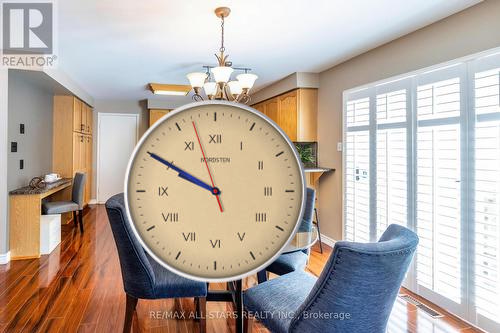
9:49:57
